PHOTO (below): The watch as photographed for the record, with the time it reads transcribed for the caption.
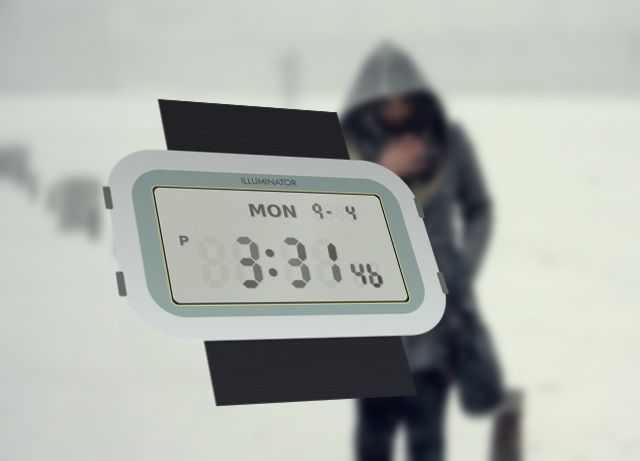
3:31:46
